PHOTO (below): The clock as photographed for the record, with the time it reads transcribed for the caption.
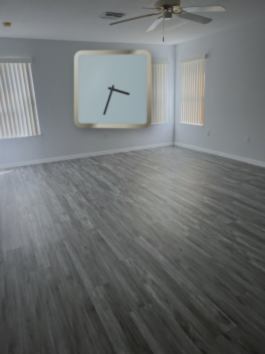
3:33
